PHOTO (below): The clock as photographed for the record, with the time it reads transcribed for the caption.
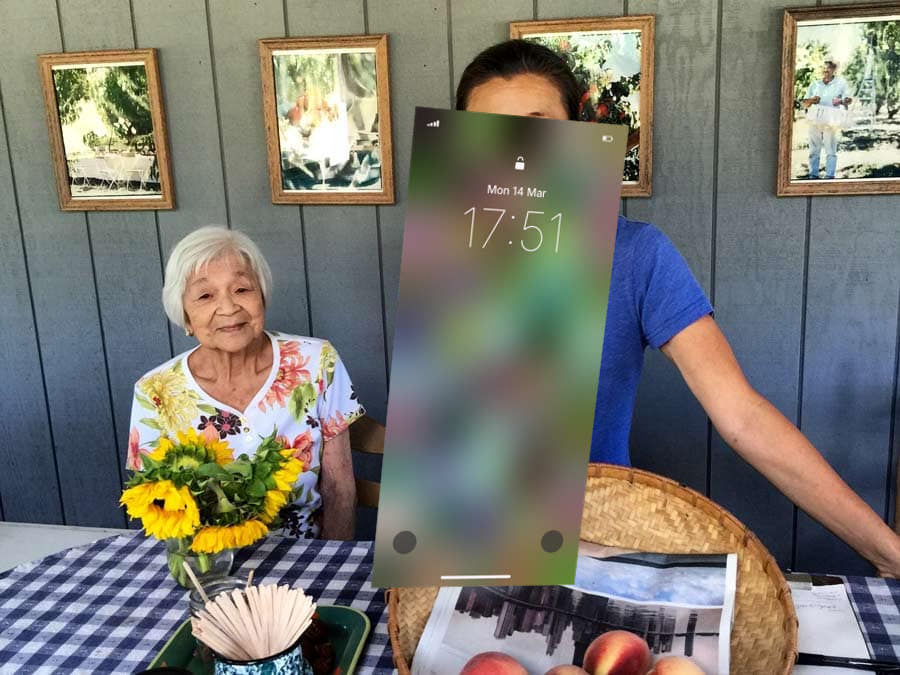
17:51
